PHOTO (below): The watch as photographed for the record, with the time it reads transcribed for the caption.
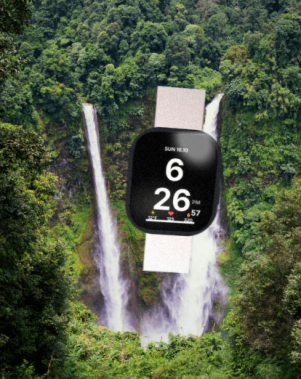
6:26
